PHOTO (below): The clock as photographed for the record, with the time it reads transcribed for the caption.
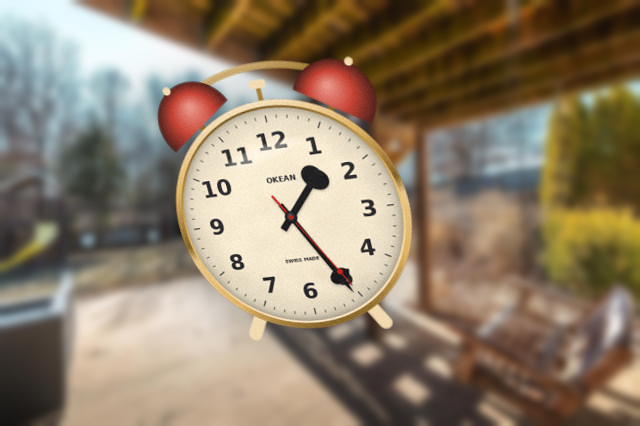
1:25:25
